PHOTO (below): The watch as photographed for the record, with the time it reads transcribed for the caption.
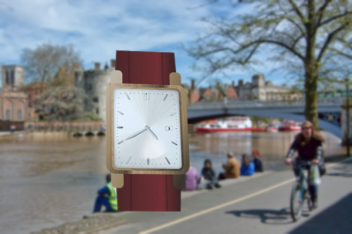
4:40
